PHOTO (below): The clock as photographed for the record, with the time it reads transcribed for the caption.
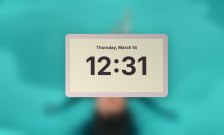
12:31
